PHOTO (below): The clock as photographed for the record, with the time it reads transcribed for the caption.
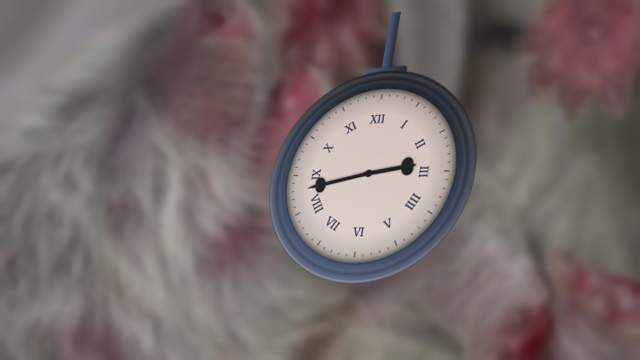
2:43
